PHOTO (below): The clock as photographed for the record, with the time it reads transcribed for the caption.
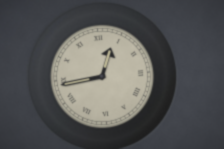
12:44
